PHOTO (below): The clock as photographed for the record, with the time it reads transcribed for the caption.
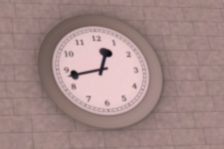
12:43
